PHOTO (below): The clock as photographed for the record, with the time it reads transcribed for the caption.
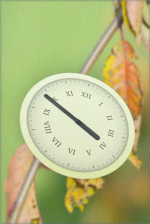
3:49
